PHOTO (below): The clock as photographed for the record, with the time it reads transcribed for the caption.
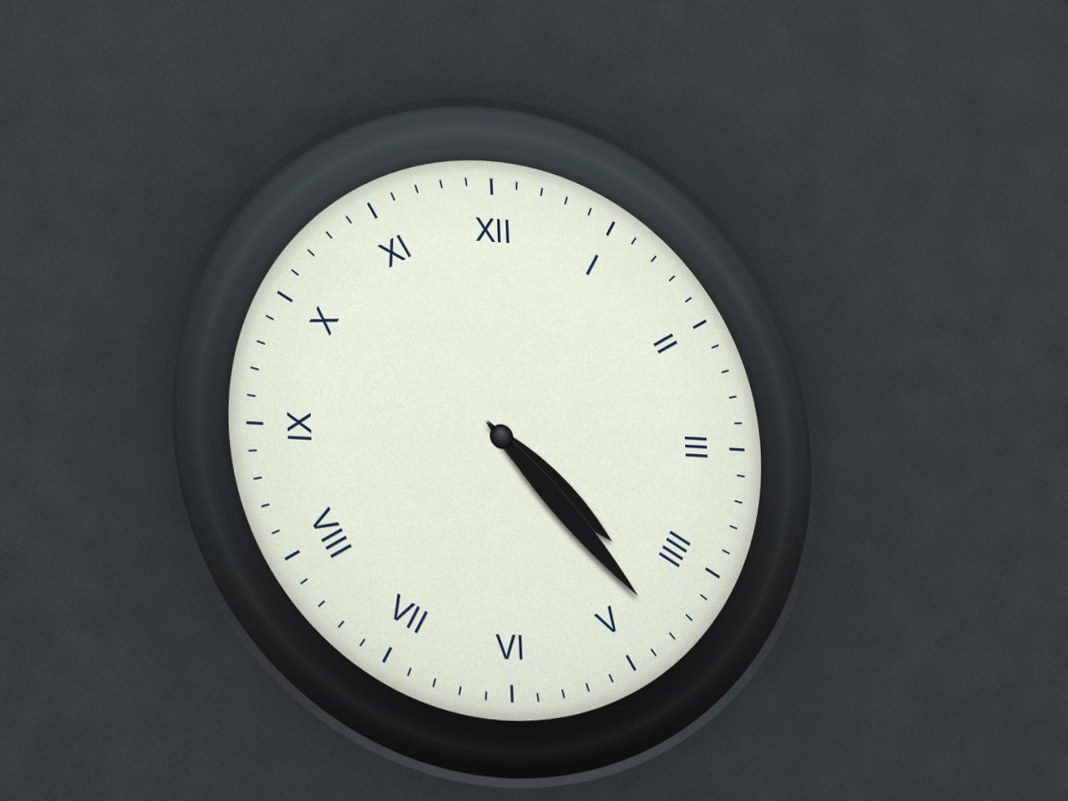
4:23
